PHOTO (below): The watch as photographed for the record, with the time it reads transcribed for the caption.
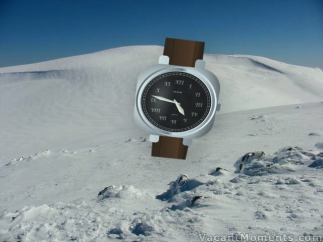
4:47
